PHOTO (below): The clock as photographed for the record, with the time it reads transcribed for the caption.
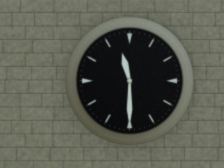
11:30
